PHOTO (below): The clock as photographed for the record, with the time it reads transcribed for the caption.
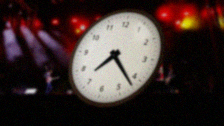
7:22
